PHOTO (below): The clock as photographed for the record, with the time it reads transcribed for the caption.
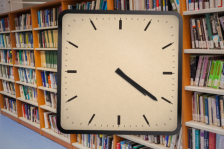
4:21
